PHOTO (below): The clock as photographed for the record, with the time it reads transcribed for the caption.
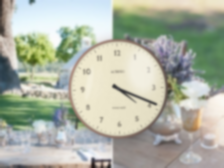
4:19
